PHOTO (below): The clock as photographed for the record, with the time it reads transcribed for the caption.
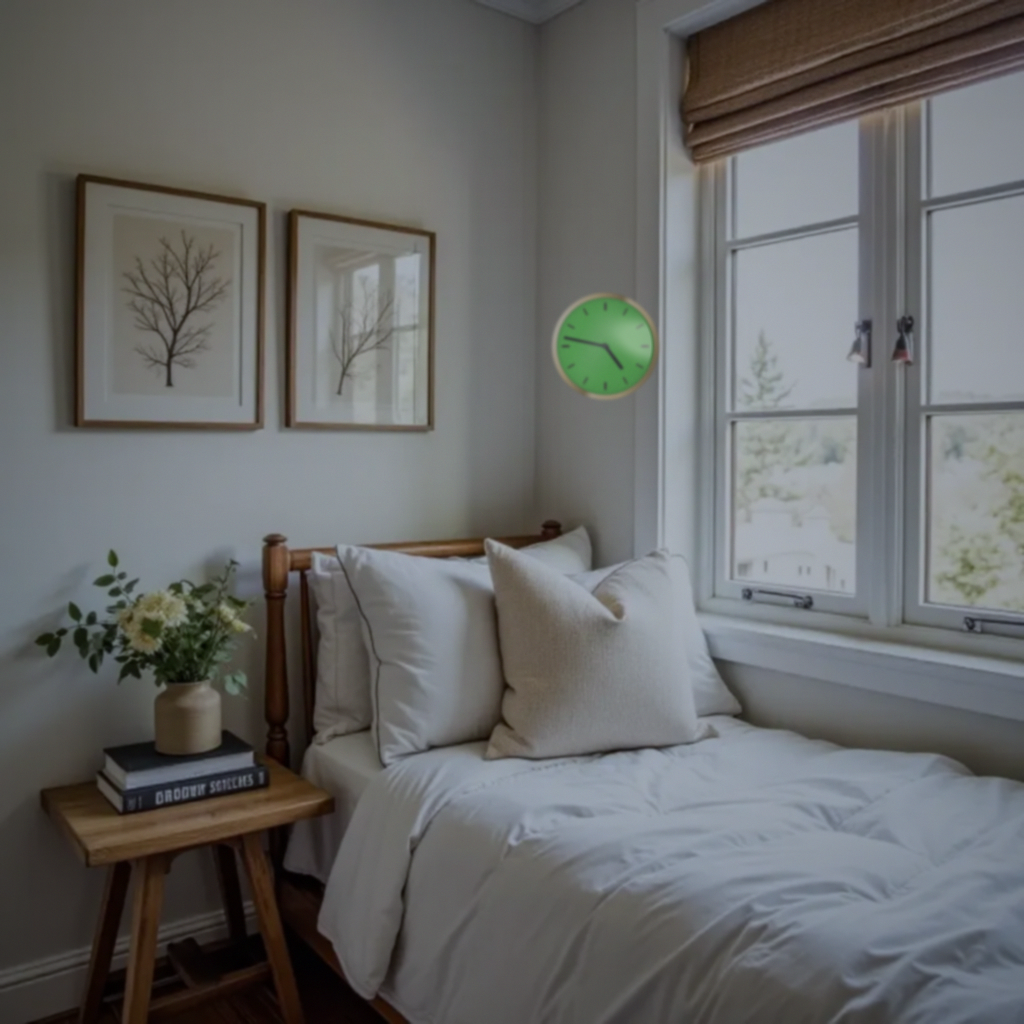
4:47
